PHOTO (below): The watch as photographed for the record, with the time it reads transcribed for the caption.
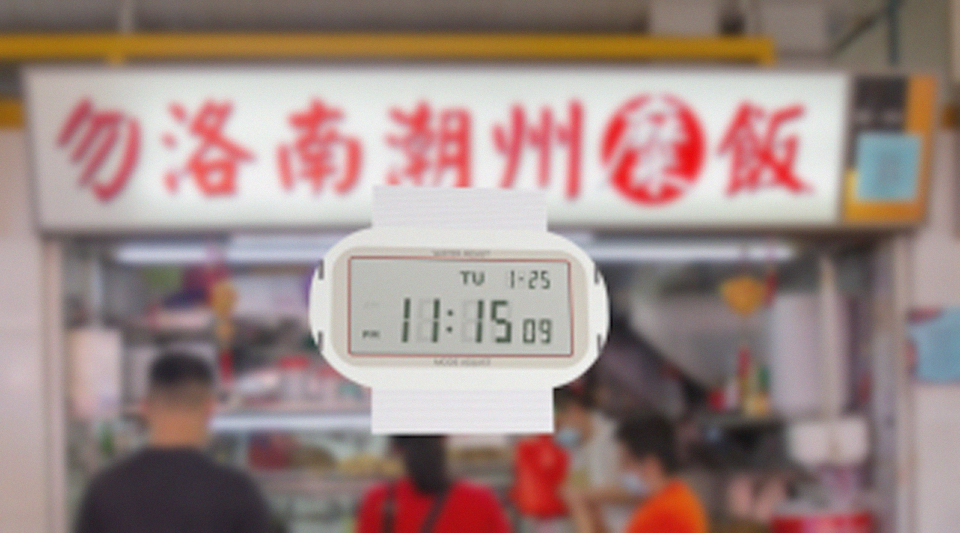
11:15:09
